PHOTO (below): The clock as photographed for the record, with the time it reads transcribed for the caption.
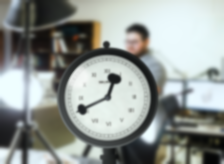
12:41
